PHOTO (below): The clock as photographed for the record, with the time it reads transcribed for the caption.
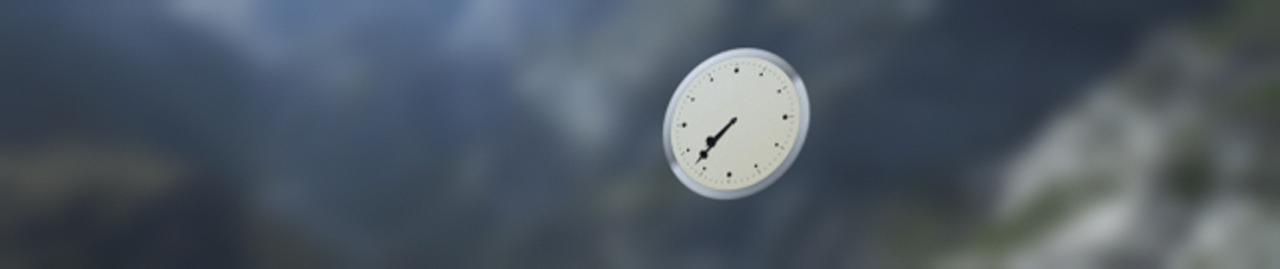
7:37
